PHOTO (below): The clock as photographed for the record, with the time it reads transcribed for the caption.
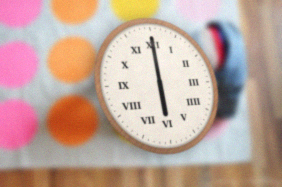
6:00
